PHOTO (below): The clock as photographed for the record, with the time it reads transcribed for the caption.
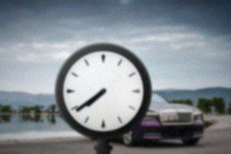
7:39
